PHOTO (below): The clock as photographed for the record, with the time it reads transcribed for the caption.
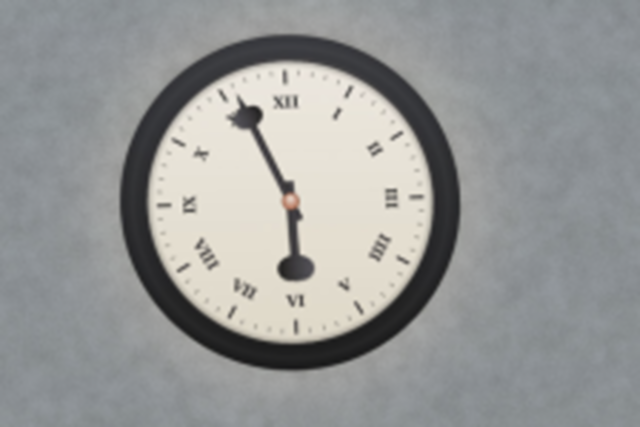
5:56
